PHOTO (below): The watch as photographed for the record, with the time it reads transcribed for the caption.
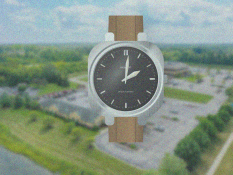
2:01
